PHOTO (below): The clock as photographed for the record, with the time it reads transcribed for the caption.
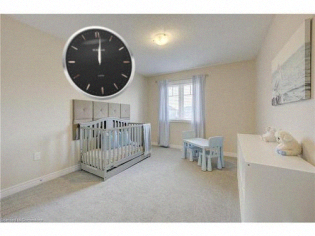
12:01
